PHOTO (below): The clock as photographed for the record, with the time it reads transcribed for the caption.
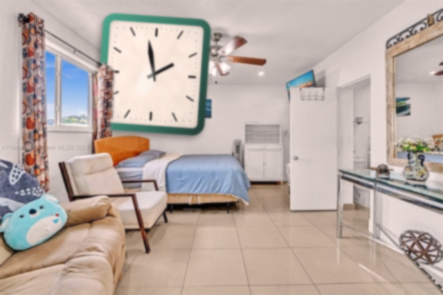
1:58
